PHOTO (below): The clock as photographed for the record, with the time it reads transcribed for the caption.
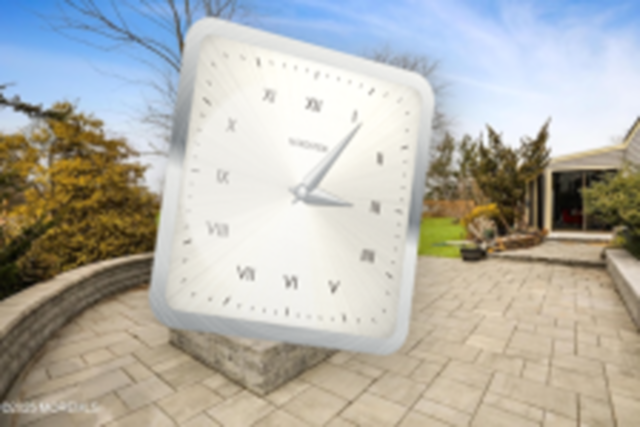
3:06
